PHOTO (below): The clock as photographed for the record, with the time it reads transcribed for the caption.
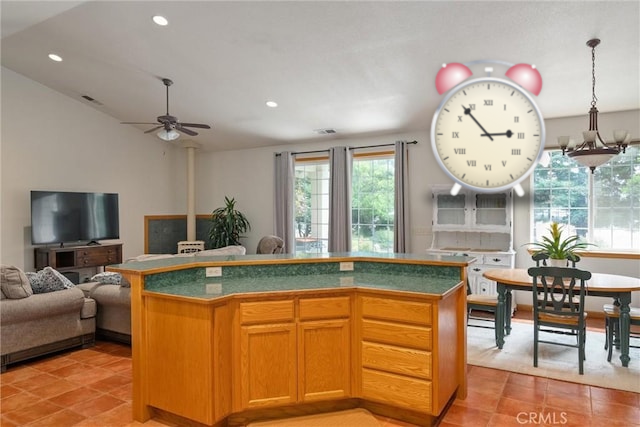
2:53
